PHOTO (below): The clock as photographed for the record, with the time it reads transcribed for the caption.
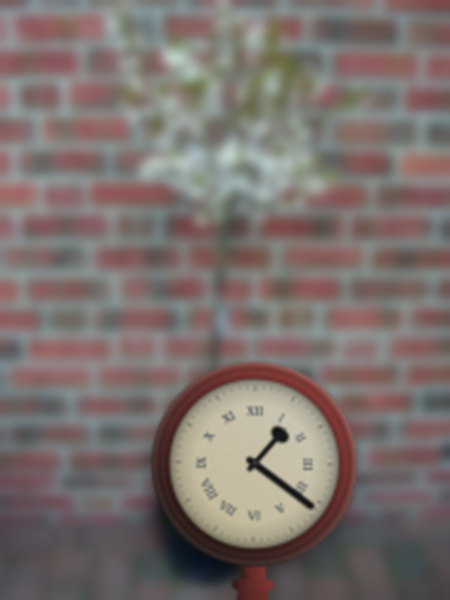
1:21
